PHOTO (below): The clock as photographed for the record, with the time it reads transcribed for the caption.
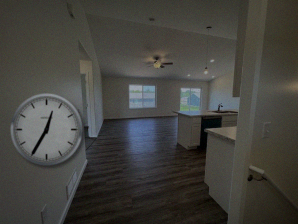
12:35
